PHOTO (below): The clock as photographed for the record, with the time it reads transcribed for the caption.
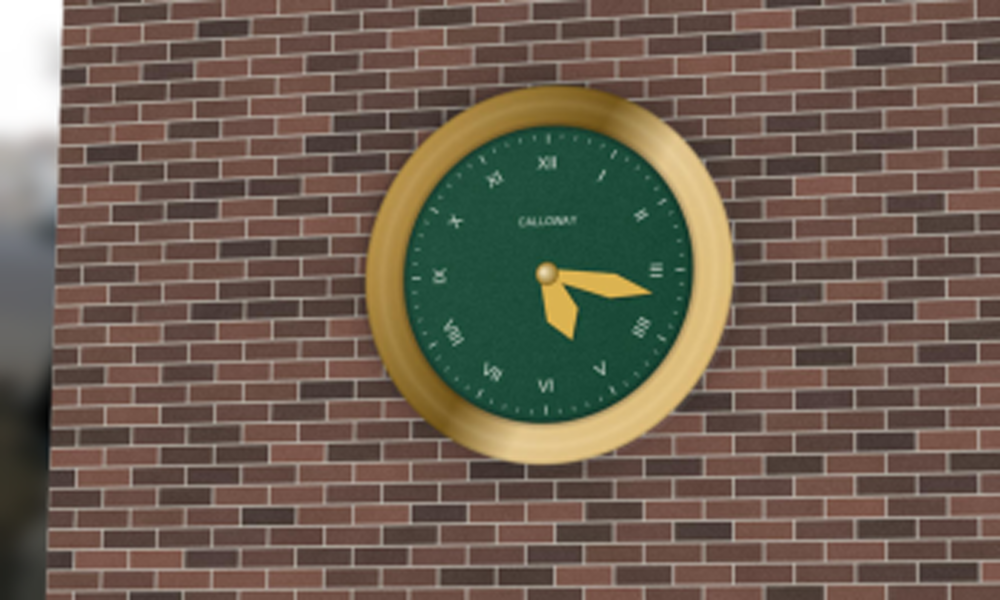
5:17
